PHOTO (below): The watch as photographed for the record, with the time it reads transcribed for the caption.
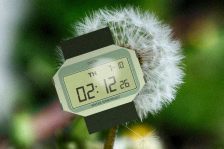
2:12:26
